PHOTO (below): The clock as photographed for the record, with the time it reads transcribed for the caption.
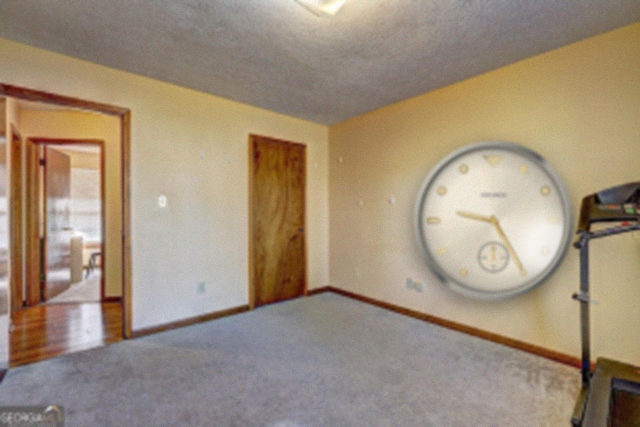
9:25
